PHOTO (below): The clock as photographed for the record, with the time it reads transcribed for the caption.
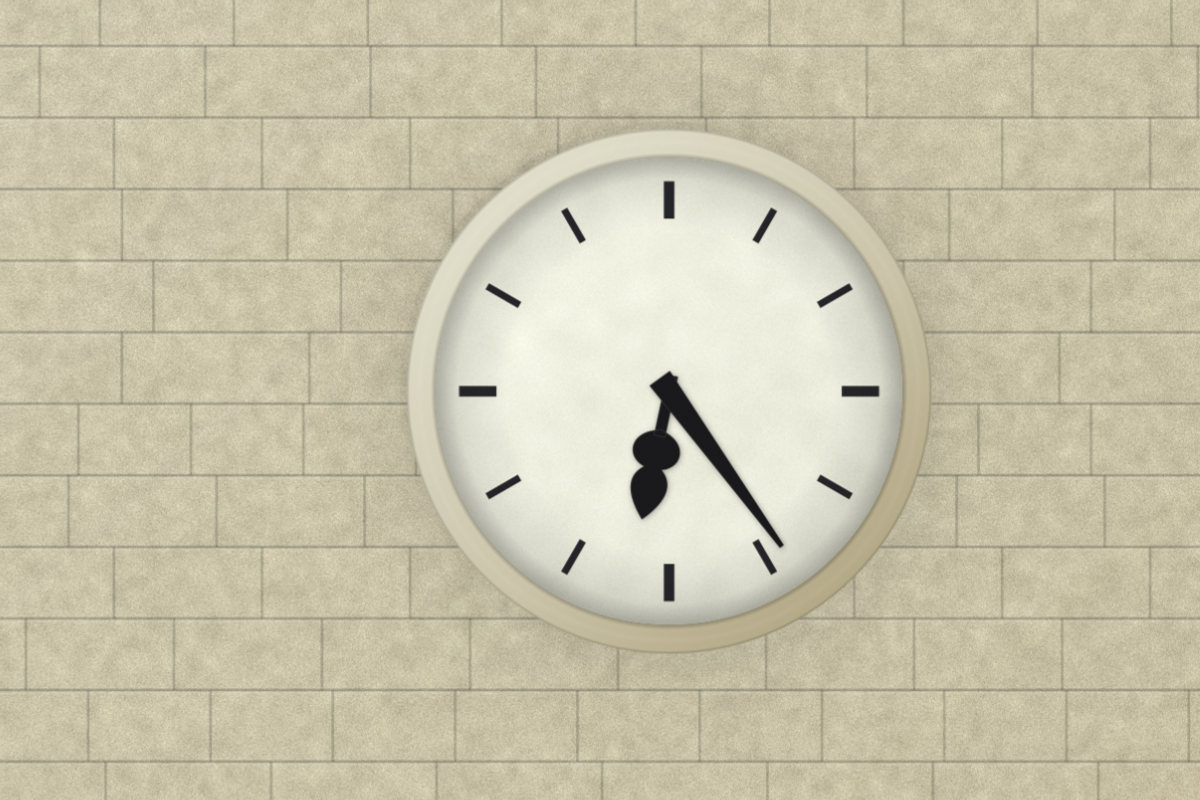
6:24
